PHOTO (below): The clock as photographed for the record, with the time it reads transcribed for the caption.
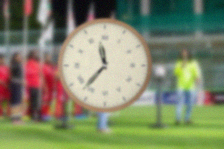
11:37
